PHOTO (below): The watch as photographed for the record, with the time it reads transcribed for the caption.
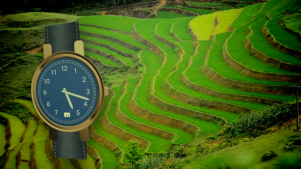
5:18
